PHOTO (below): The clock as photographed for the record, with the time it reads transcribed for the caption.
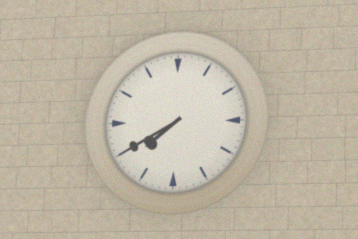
7:40
